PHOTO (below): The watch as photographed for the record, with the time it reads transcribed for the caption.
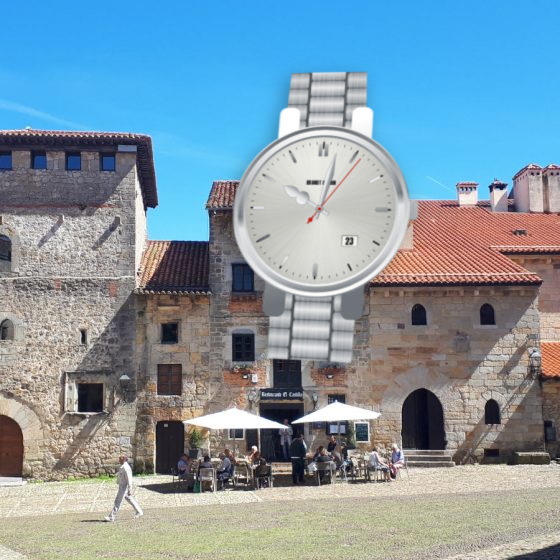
10:02:06
